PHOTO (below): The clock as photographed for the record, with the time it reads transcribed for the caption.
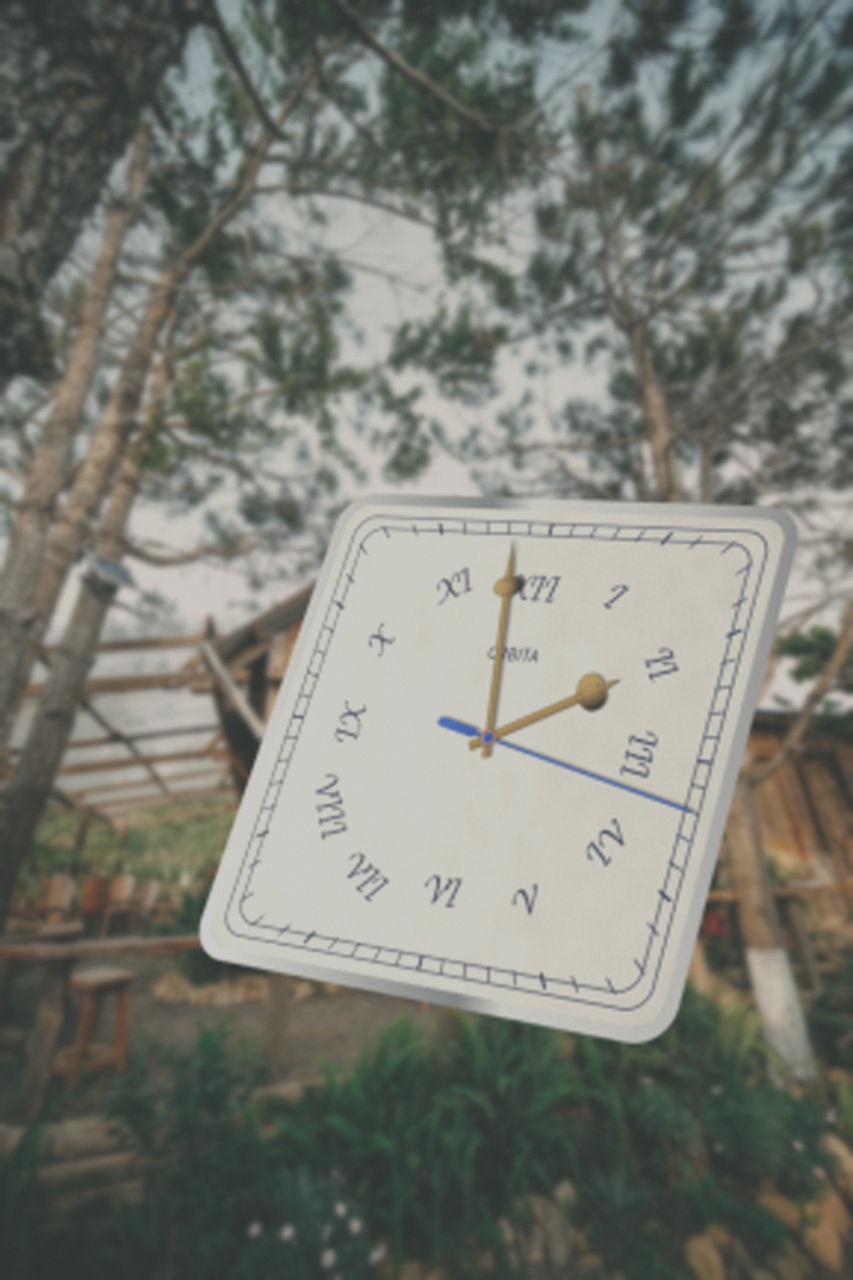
1:58:17
